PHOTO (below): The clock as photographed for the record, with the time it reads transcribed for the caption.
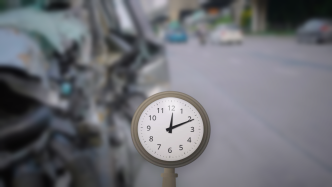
12:11
